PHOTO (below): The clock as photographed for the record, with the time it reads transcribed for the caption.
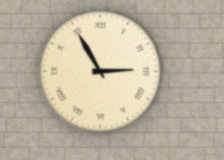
2:55
